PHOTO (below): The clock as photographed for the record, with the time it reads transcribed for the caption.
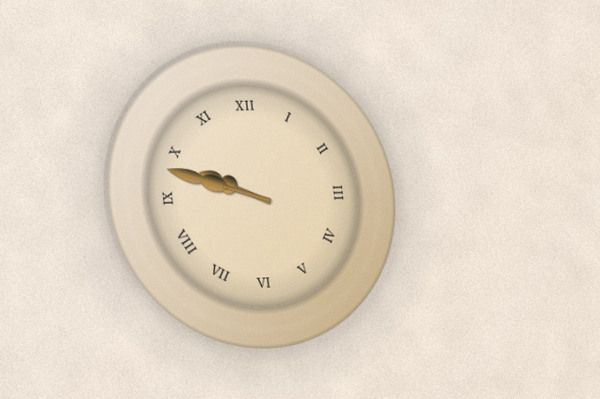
9:48
